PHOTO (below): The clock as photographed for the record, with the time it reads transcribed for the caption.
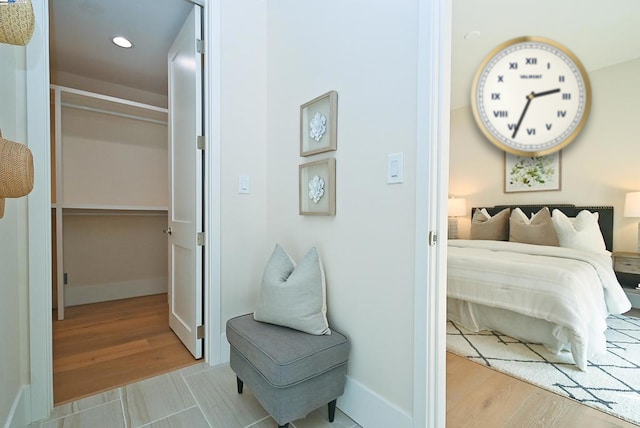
2:34
